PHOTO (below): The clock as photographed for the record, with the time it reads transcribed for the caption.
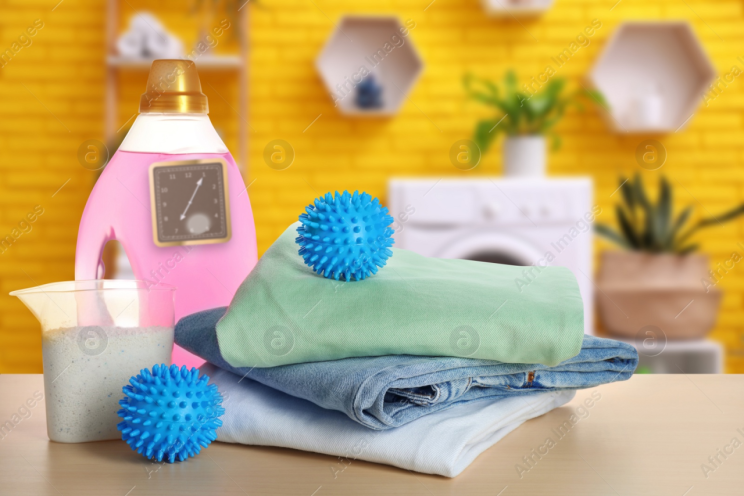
7:05
